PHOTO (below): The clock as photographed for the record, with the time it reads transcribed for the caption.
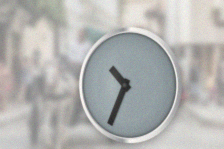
10:34
